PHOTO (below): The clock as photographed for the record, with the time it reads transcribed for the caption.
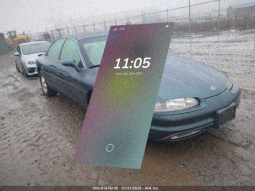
11:05
